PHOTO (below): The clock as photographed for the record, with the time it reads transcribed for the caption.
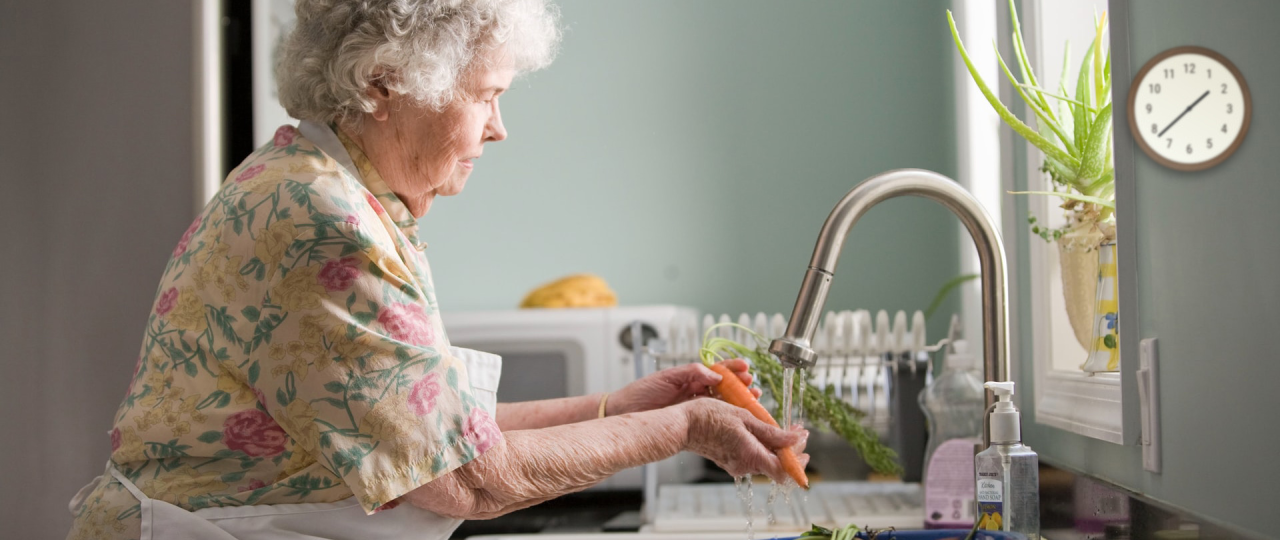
1:38
